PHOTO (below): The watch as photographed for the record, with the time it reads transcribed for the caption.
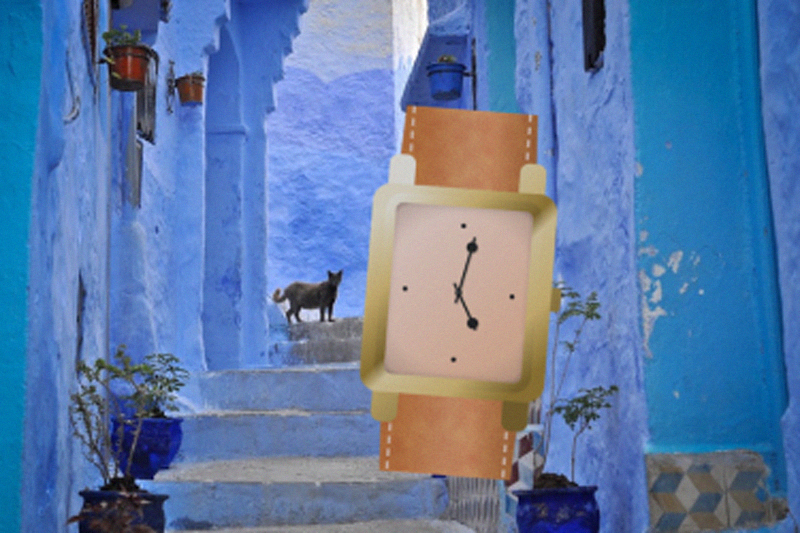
5:02
